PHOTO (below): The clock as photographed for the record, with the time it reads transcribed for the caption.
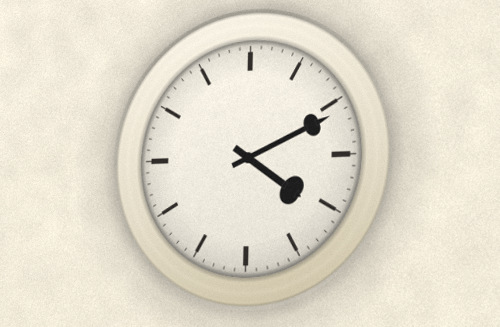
4:11
